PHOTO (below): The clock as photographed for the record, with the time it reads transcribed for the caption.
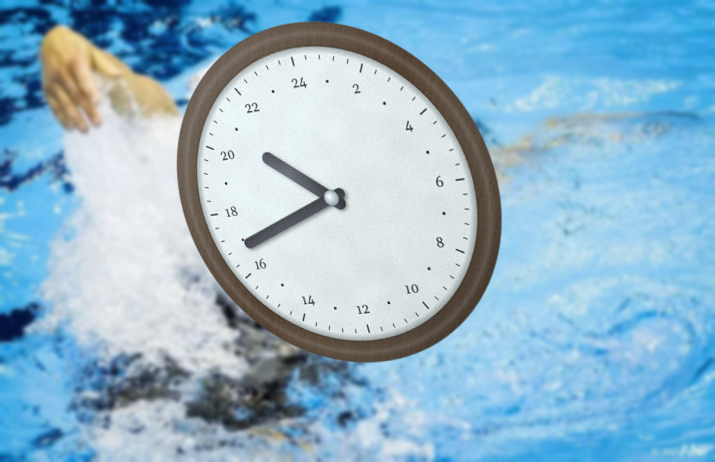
20:42
